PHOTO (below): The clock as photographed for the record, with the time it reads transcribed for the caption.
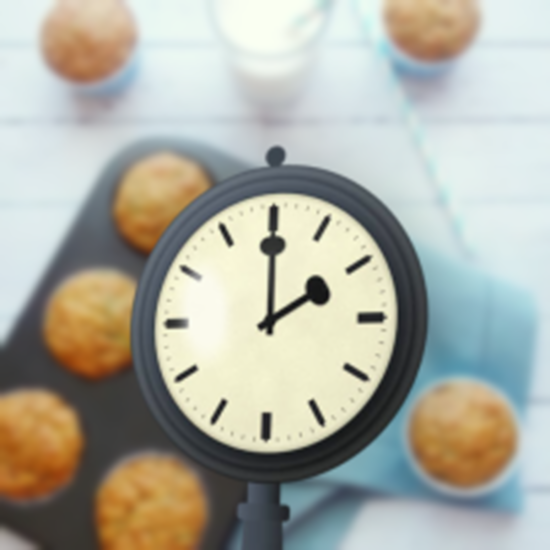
2:00
